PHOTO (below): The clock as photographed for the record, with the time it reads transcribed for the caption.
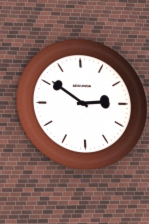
2:51
